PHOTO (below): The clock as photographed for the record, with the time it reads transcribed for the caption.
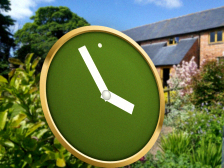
3:56
